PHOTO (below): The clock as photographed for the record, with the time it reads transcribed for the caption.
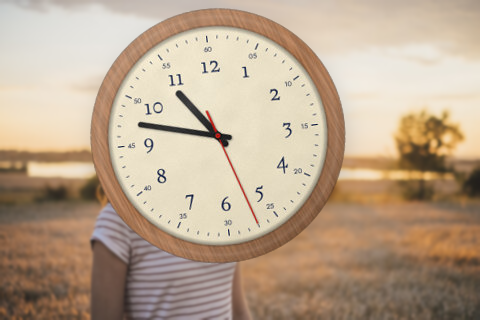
10:47:27
